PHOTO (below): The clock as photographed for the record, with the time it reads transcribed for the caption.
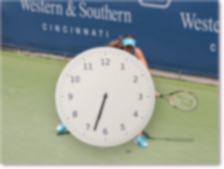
6:33
